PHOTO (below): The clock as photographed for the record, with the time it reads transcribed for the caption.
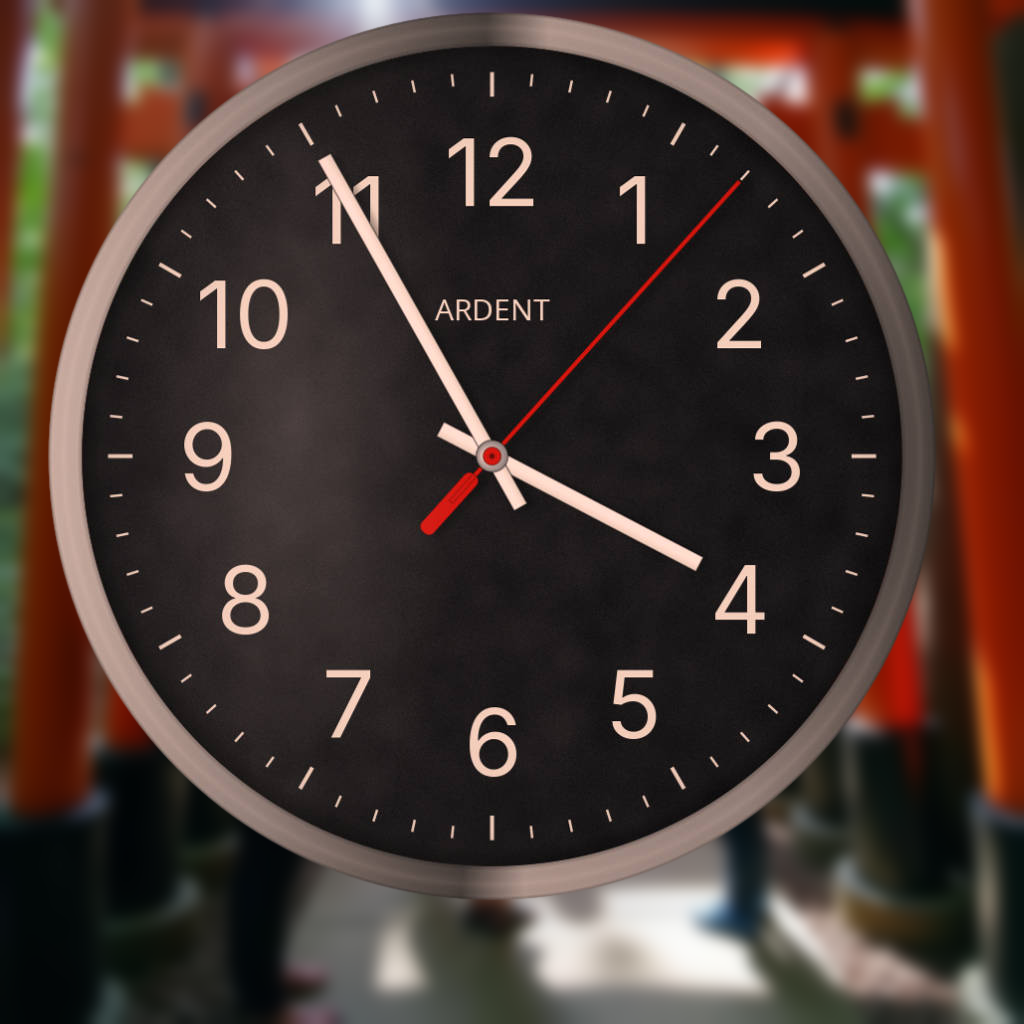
3:55:07
